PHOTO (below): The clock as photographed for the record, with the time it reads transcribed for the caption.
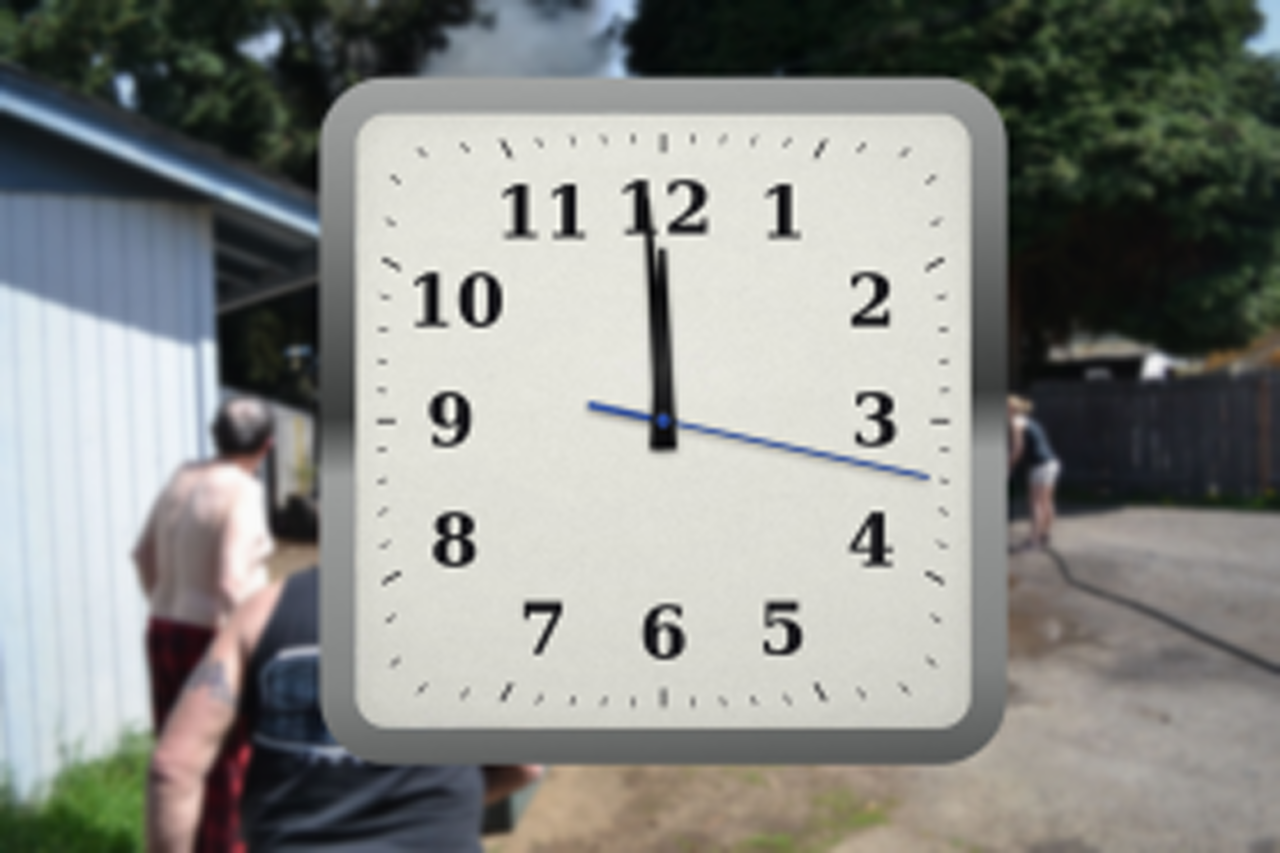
11:59:17
